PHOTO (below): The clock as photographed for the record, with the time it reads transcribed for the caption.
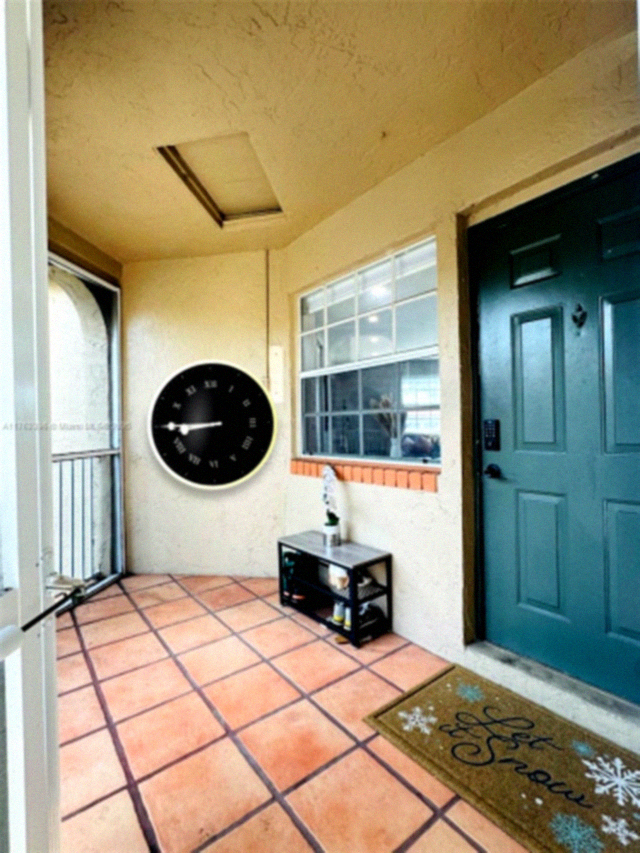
8:45
